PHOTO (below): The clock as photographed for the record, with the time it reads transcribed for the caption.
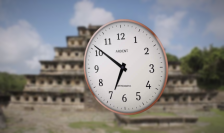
6:51
